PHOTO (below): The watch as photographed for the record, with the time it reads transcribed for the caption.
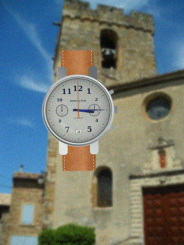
3:15
